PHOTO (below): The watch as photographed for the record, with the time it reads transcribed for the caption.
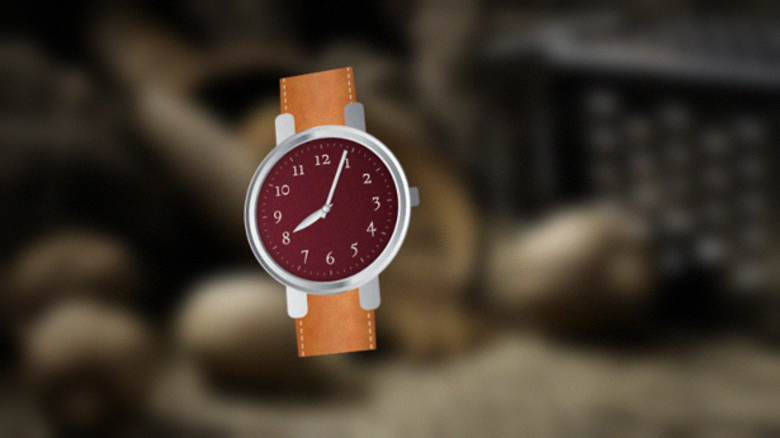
8:04
